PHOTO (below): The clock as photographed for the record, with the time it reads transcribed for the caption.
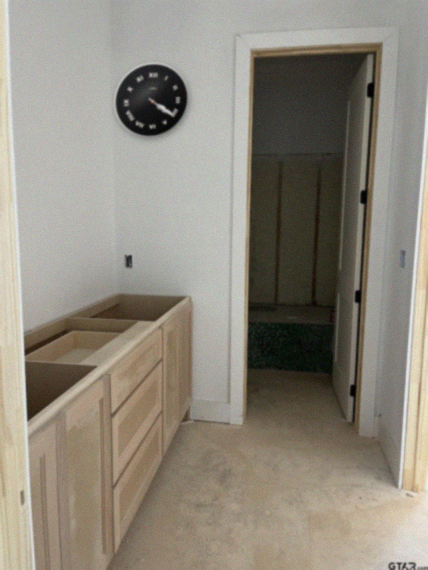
4:21
